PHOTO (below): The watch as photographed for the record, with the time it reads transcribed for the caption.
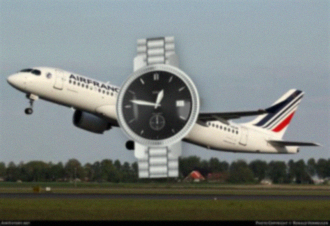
12:47
